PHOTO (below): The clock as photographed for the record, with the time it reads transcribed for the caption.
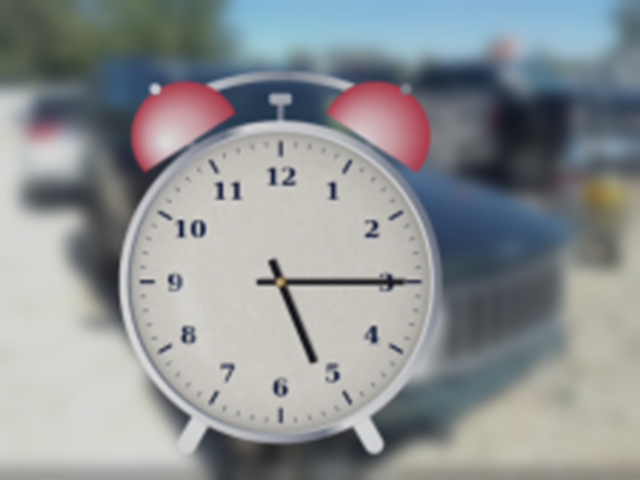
5:15
